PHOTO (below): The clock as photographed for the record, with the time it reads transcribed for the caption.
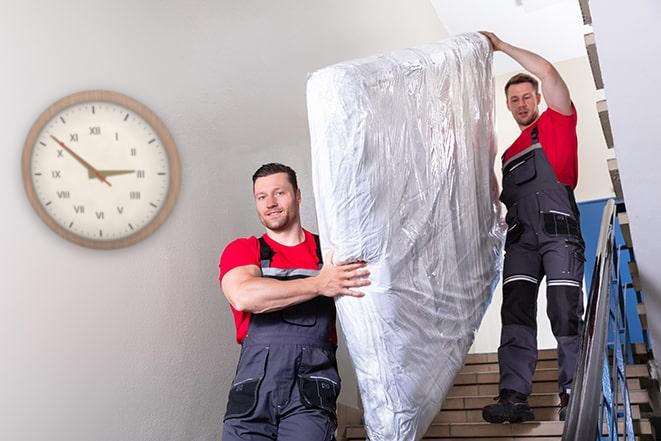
2:51:52
